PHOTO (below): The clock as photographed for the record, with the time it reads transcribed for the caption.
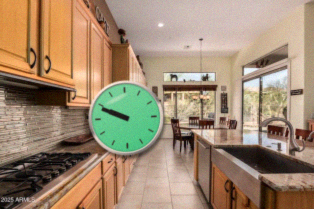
9:49
